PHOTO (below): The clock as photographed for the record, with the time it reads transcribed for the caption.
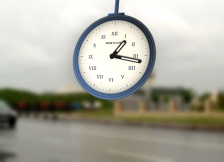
1:17
